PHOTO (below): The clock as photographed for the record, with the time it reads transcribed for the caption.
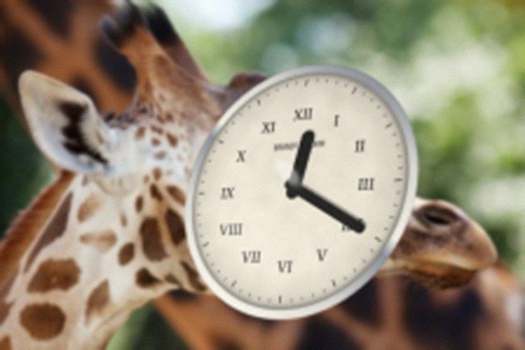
12:20
